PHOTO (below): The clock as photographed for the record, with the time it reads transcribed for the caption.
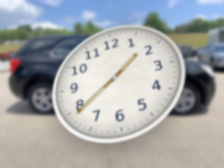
1:39
